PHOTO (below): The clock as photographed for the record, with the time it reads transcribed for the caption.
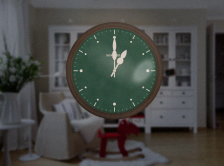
1:00
